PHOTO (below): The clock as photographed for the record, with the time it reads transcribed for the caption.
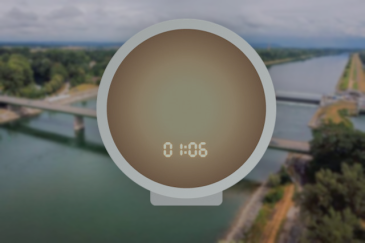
1:06
